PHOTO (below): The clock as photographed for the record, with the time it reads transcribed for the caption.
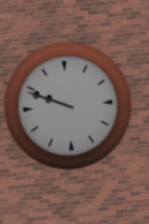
9:49
